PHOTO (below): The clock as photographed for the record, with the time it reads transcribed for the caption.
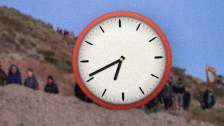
6:41
